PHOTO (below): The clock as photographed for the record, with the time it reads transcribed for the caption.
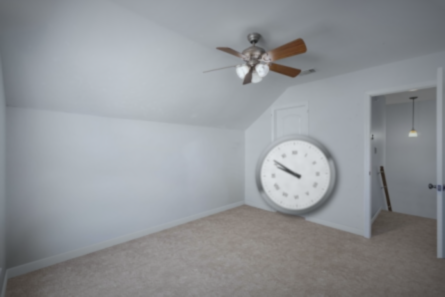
9:51
